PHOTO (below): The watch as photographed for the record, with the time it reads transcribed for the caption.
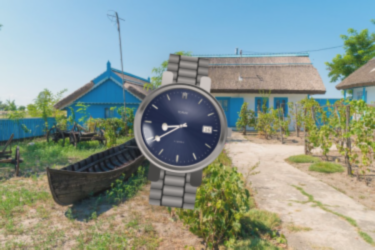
8:39
